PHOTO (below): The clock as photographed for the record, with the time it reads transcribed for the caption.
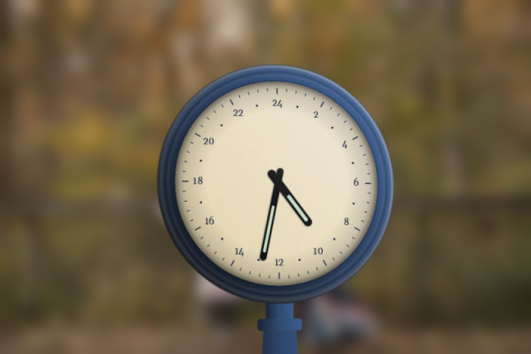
9:32
